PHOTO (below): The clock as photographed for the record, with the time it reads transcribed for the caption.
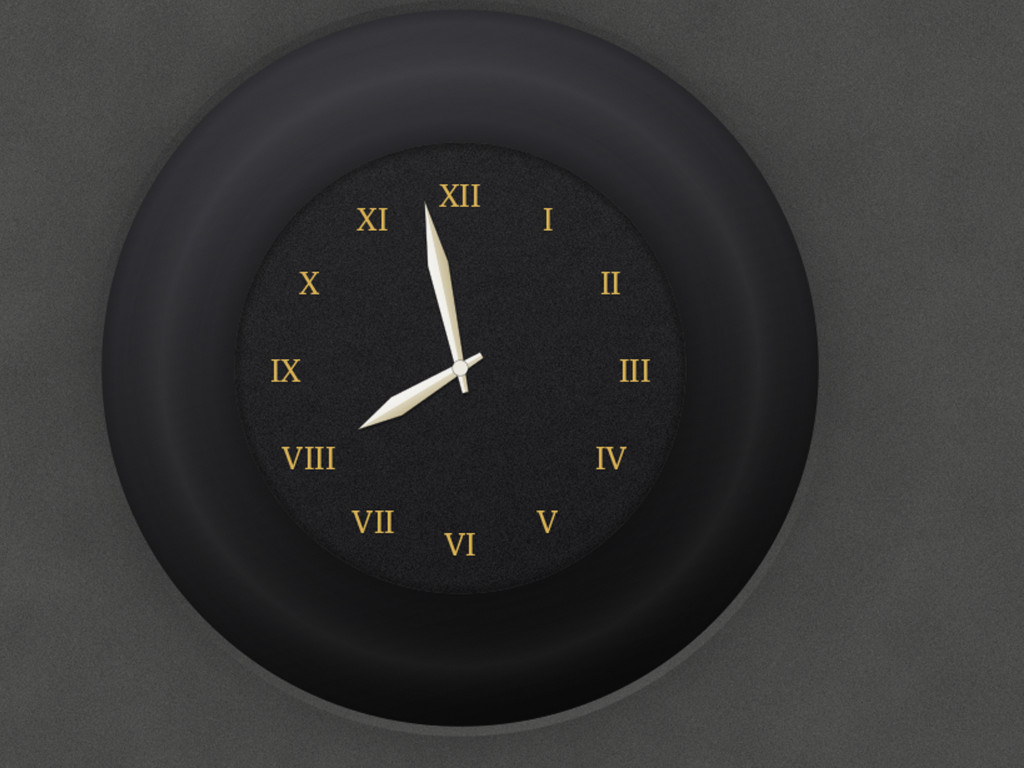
7:58
